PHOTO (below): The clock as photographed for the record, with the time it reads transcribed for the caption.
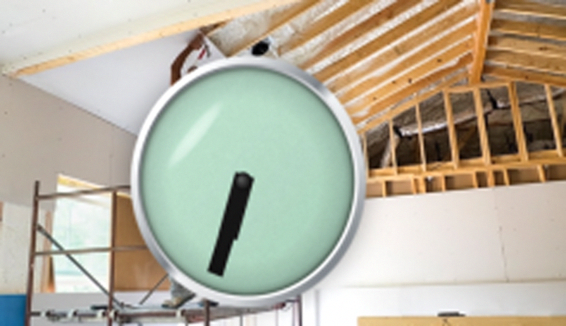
6:33
